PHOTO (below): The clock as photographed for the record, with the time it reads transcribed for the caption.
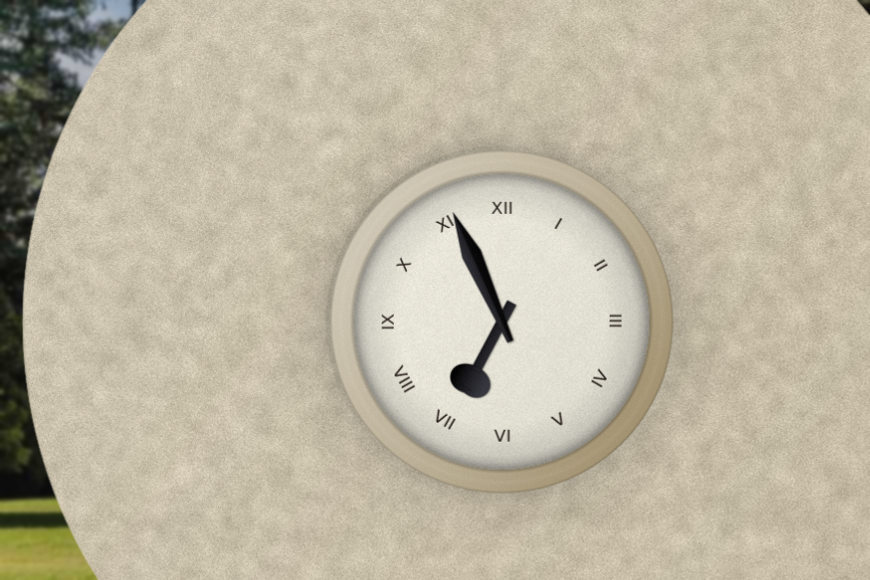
6:56
